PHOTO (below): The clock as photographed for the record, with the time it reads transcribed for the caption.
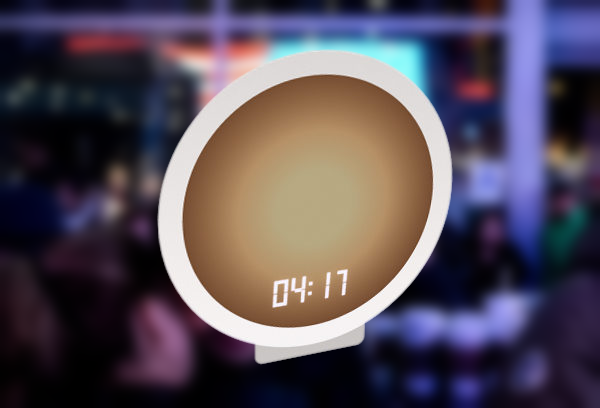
4:17
